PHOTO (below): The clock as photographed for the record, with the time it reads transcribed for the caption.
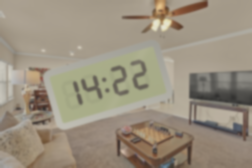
14:22
